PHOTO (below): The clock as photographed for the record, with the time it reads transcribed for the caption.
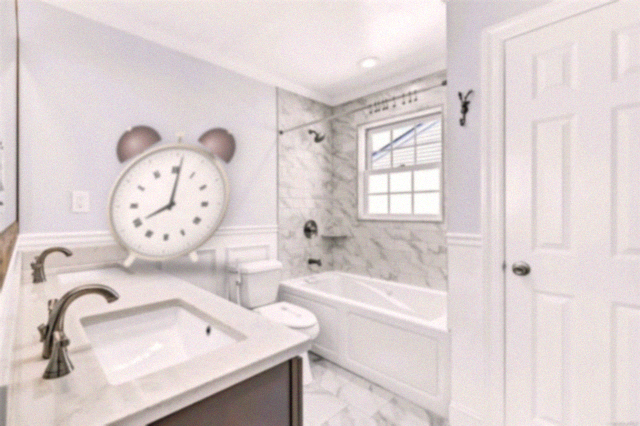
8:01
